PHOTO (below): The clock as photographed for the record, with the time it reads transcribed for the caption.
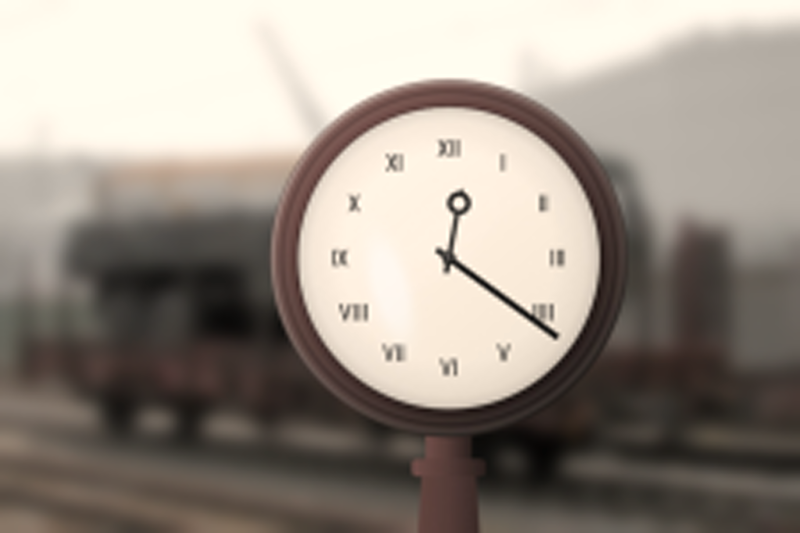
12:21
